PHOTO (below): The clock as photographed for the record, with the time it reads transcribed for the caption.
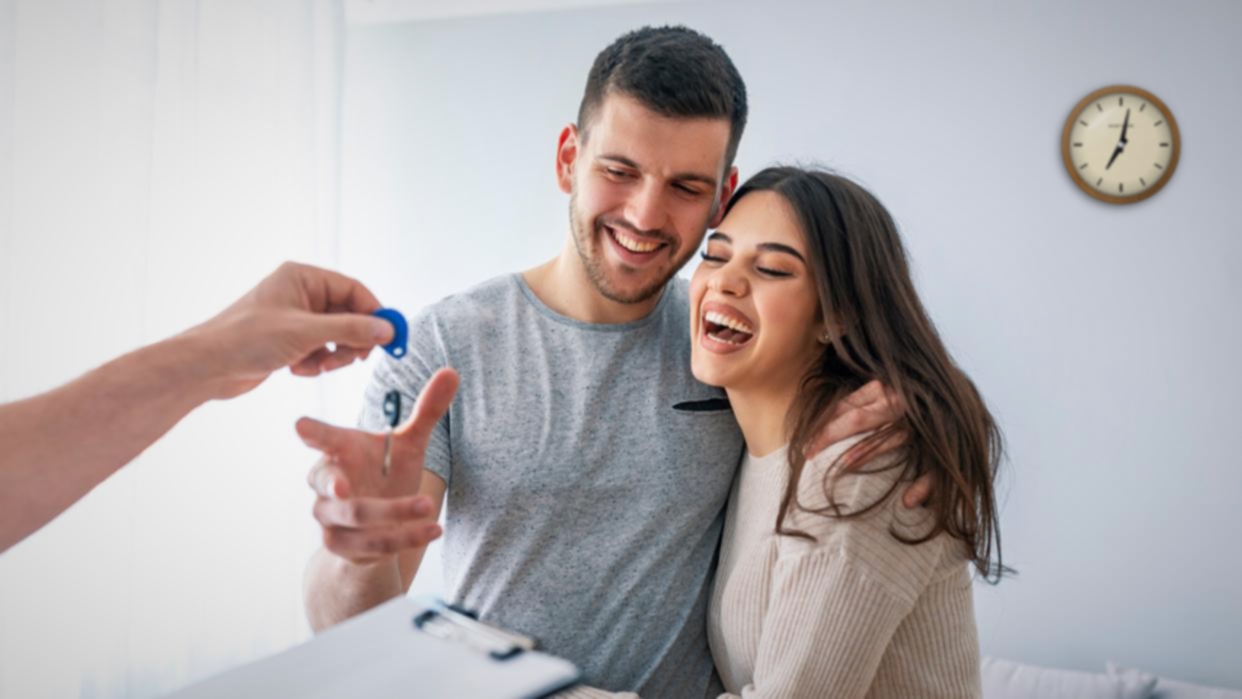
7:02
